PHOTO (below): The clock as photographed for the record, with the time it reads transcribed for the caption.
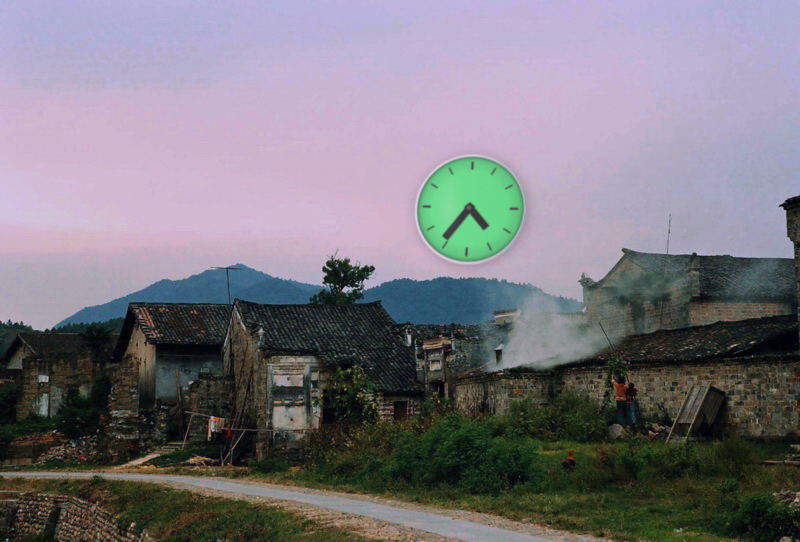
4:36
